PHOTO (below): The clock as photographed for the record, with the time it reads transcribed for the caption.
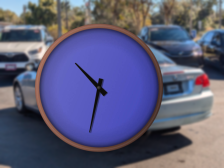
10:32
